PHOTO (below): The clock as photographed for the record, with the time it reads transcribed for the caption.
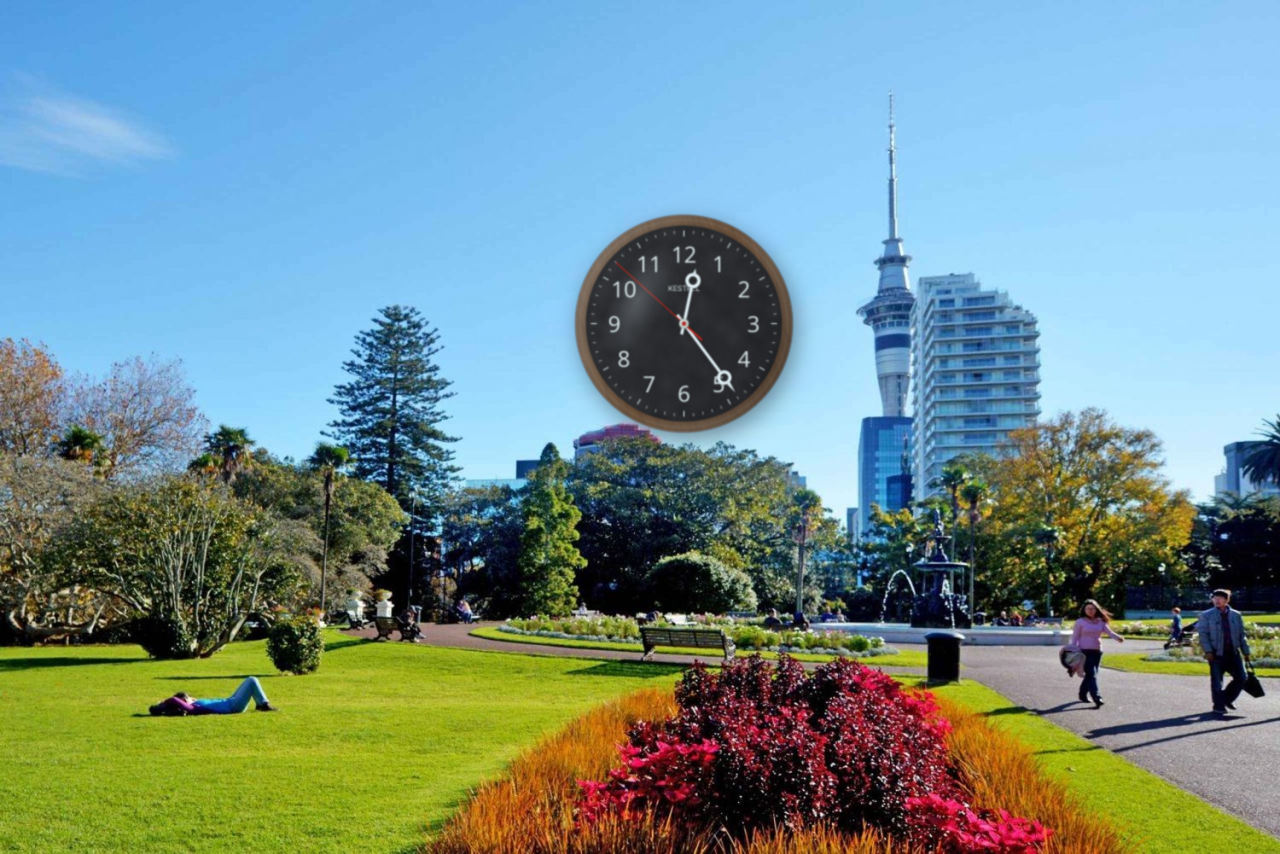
12:23:52
